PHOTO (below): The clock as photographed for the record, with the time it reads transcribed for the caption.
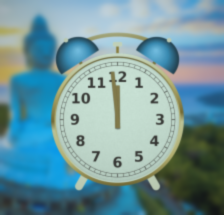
11:59
